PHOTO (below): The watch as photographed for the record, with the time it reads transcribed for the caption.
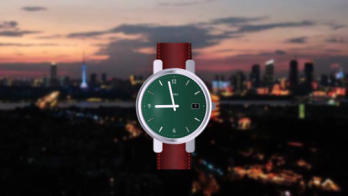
8:58
